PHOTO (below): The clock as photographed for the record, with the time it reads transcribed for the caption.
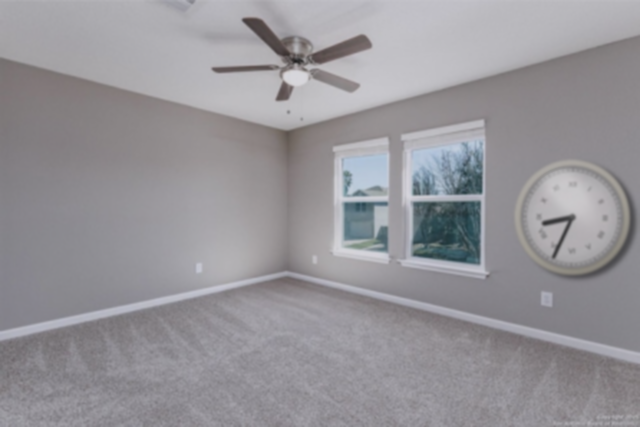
8:34
